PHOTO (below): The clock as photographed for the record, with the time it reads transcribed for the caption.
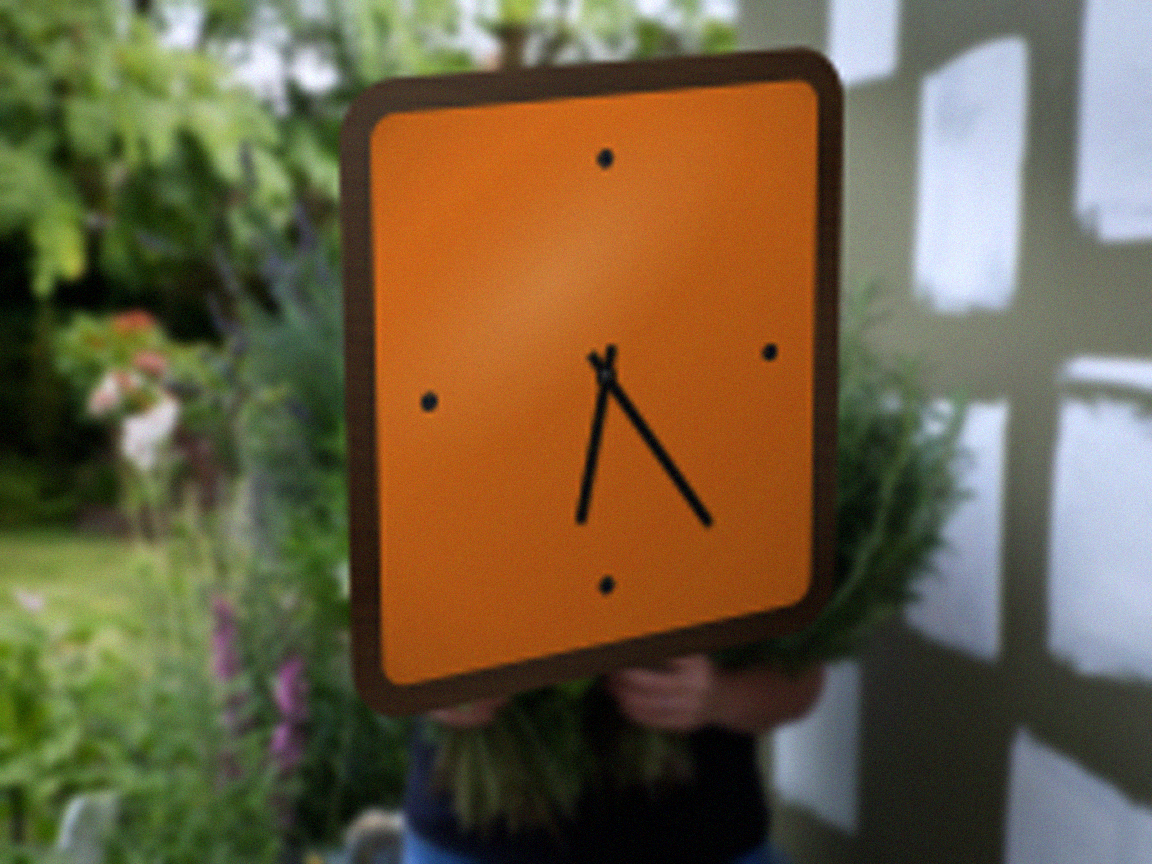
6:24
